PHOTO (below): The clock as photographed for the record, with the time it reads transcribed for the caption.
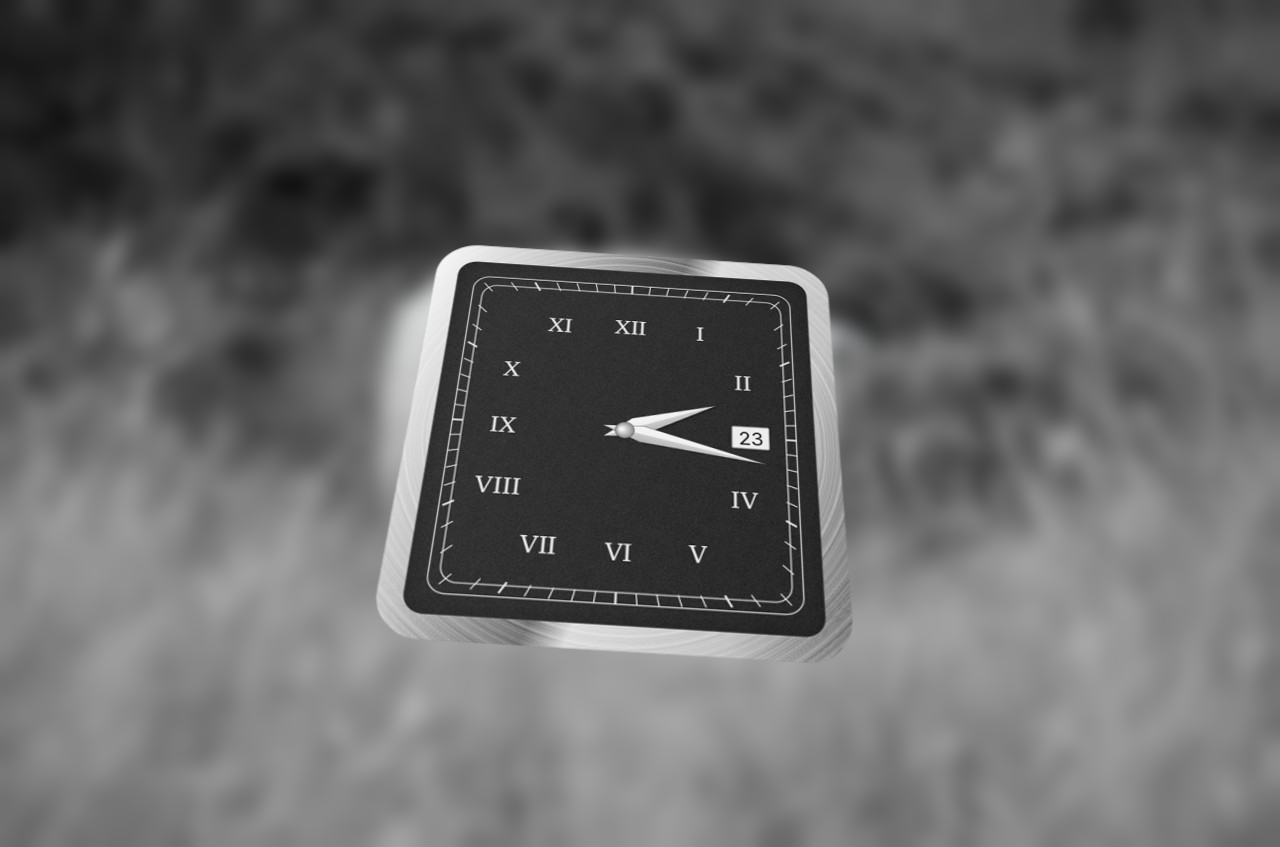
2:17
